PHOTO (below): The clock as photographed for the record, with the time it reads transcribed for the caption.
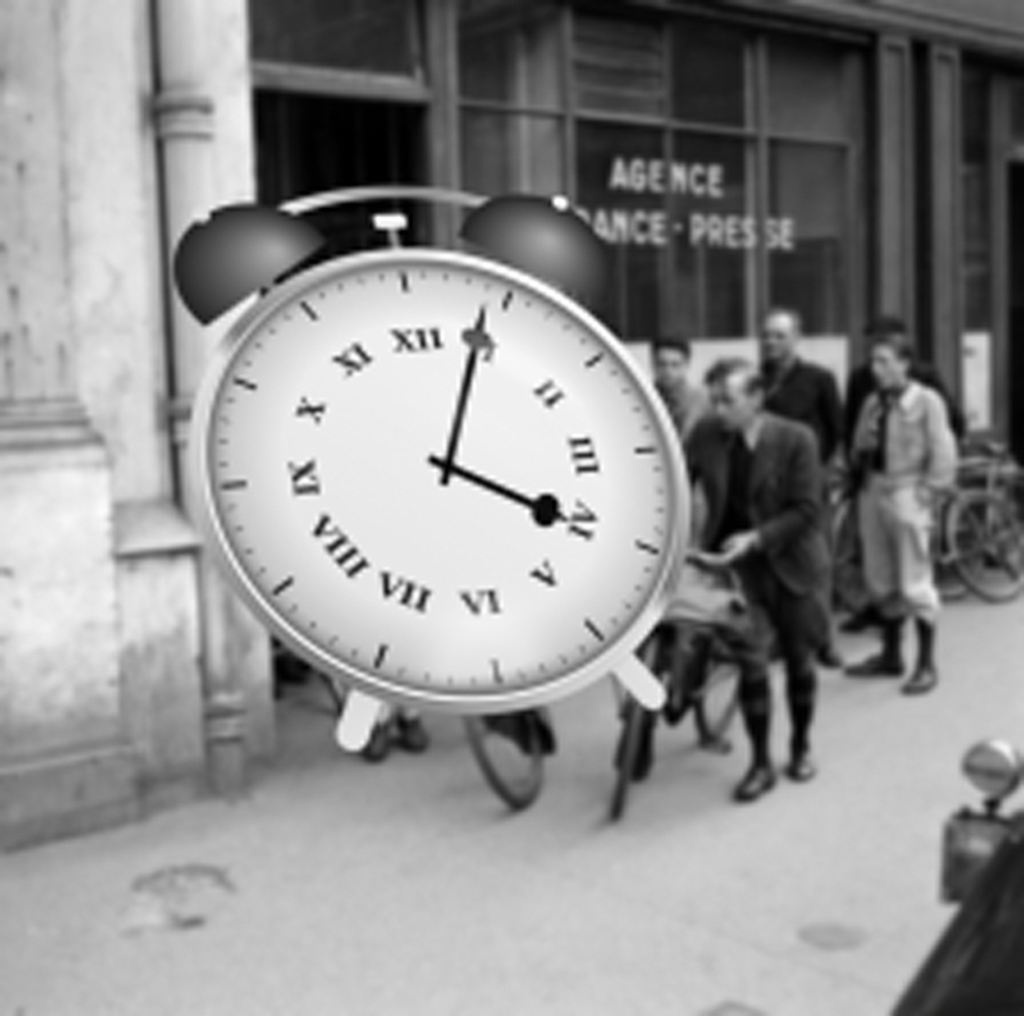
4:04
